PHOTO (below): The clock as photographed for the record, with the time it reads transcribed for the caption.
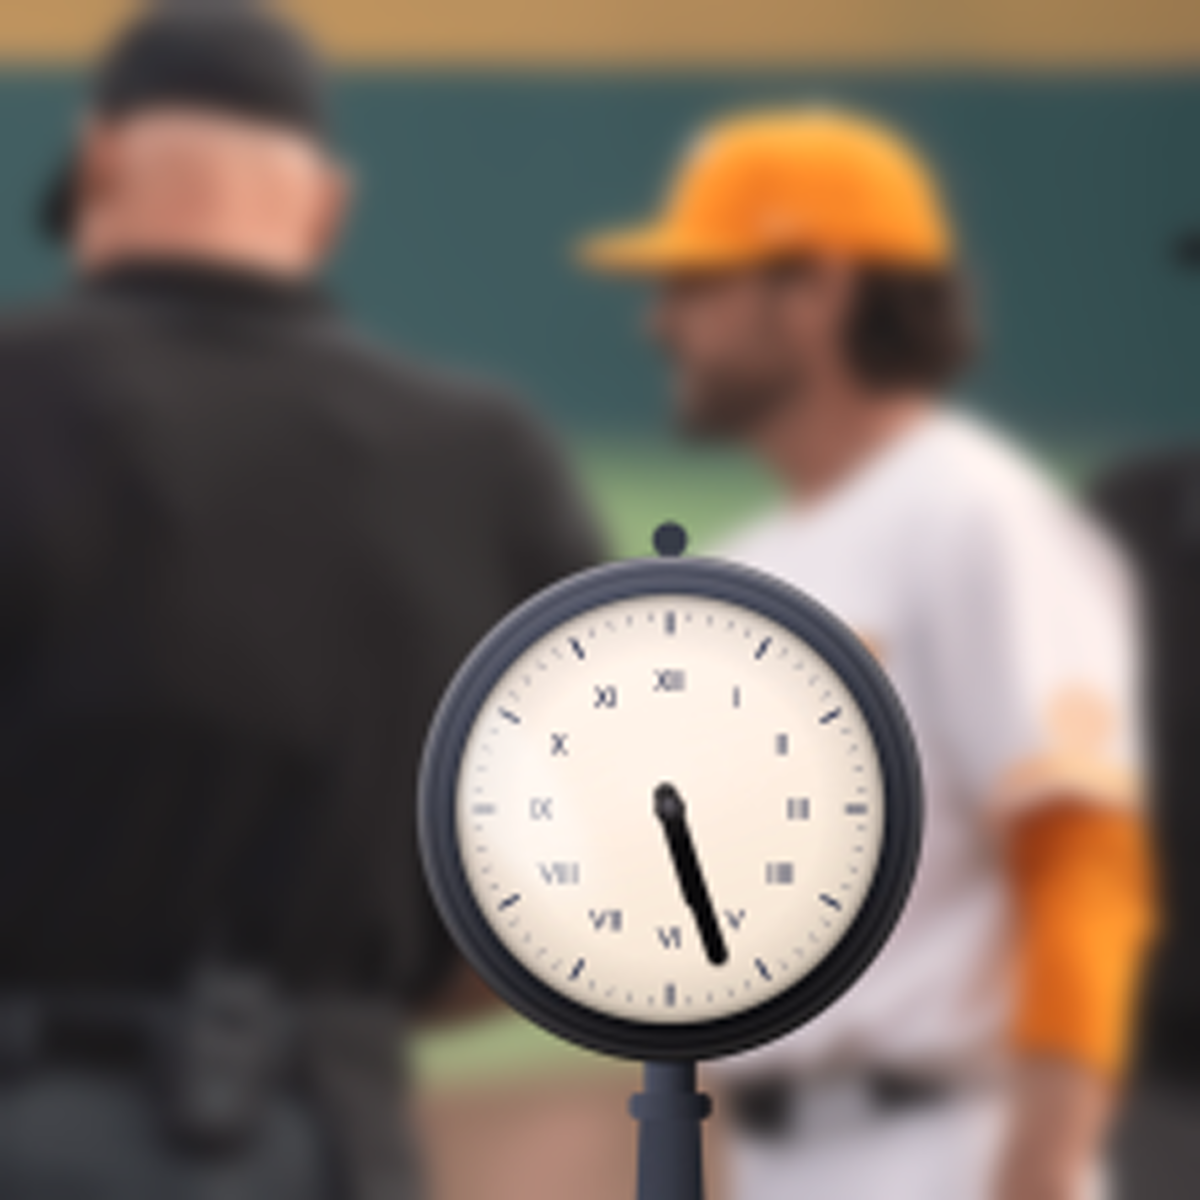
5:27
